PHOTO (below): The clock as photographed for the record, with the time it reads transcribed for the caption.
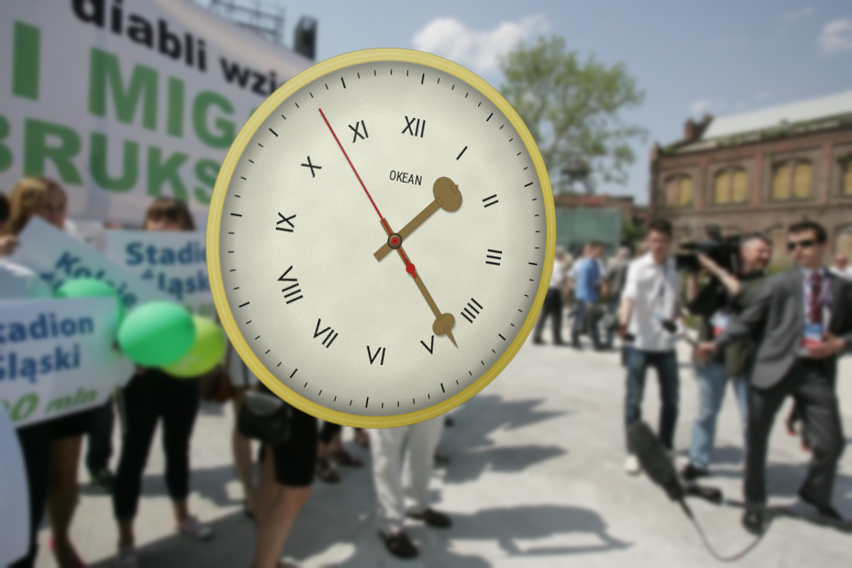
1:22:53
